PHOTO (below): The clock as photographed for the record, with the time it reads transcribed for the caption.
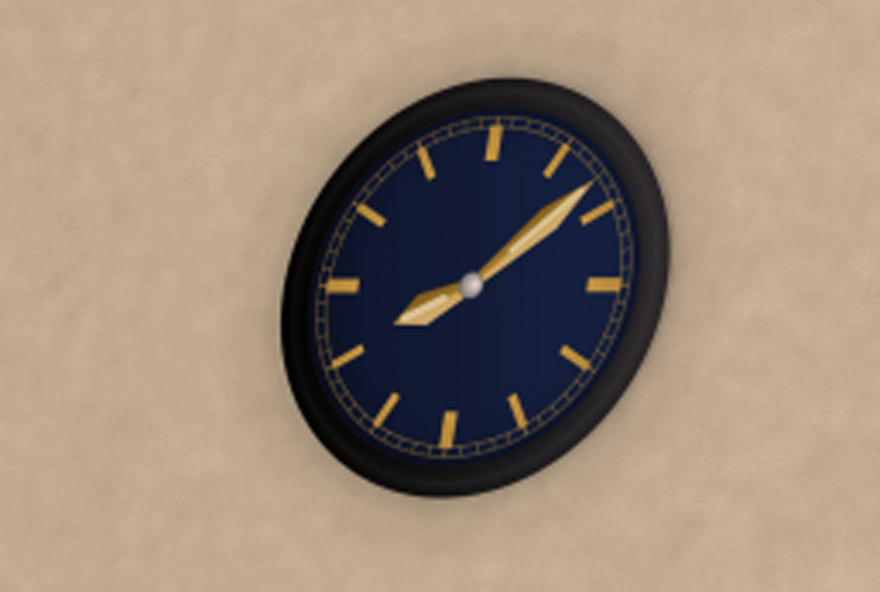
8:08
